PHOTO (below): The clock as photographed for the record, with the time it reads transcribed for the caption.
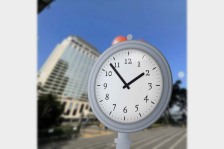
1:53
